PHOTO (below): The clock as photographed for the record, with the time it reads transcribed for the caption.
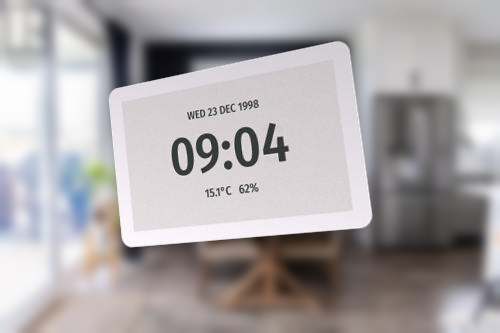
9:04
